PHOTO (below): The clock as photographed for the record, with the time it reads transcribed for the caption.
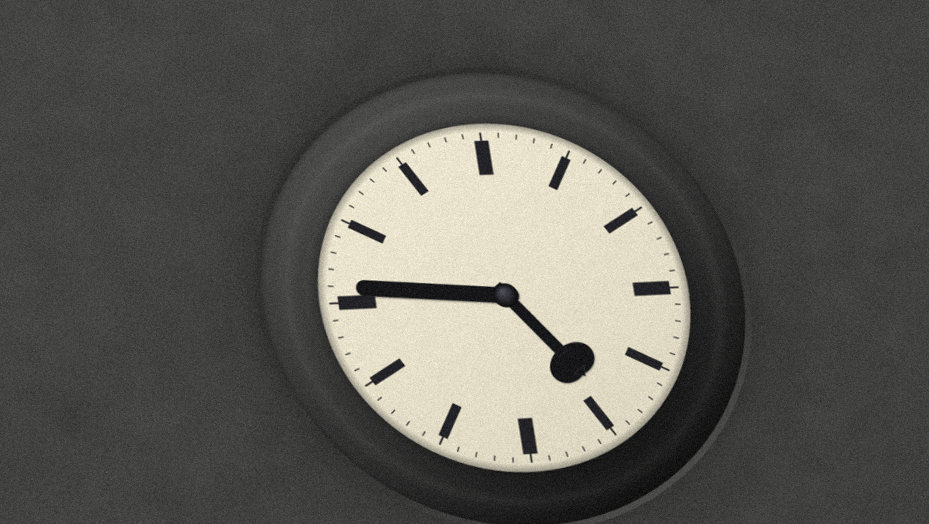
4:46
